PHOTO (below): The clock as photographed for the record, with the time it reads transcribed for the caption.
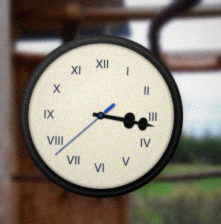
3:16:38
